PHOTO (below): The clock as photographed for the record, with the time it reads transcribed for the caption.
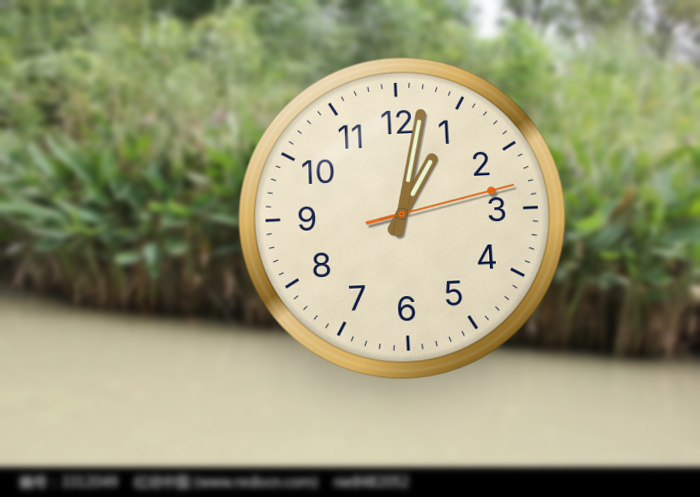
1:02:13
